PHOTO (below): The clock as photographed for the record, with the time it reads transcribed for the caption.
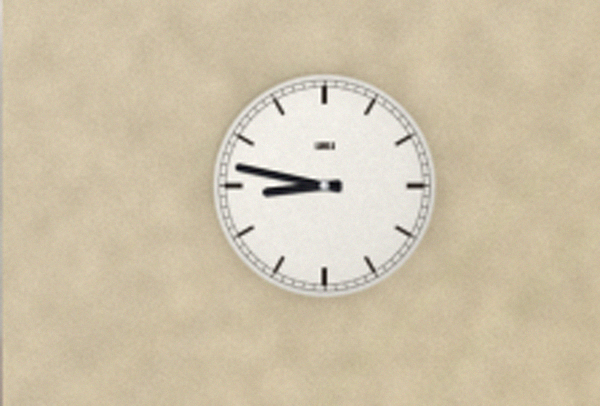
8:47
